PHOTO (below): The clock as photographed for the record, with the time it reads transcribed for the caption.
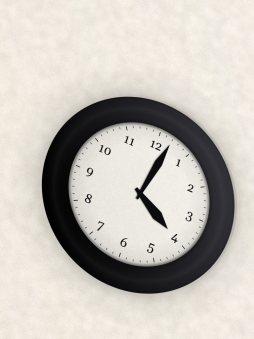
4:02
